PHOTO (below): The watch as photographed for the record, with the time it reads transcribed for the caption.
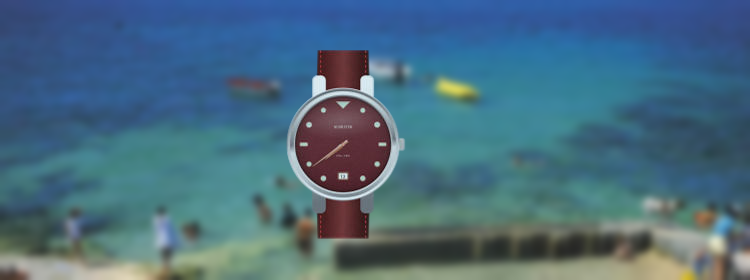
7:39
